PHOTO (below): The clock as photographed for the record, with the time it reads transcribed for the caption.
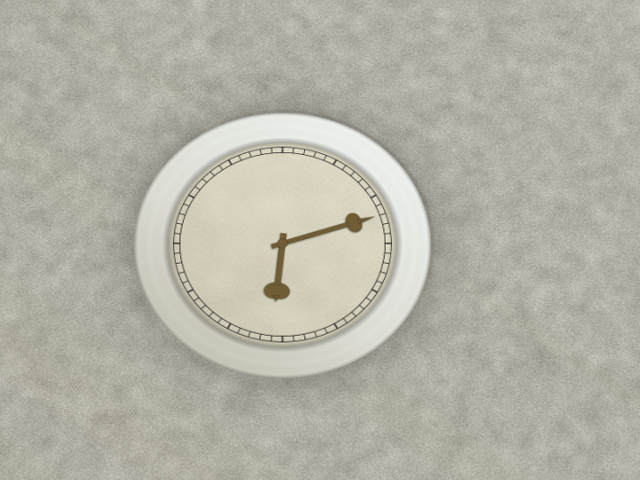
6:12
